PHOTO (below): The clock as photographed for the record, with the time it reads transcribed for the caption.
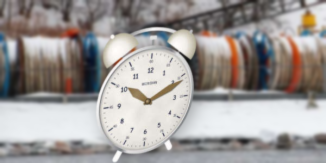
10:11
